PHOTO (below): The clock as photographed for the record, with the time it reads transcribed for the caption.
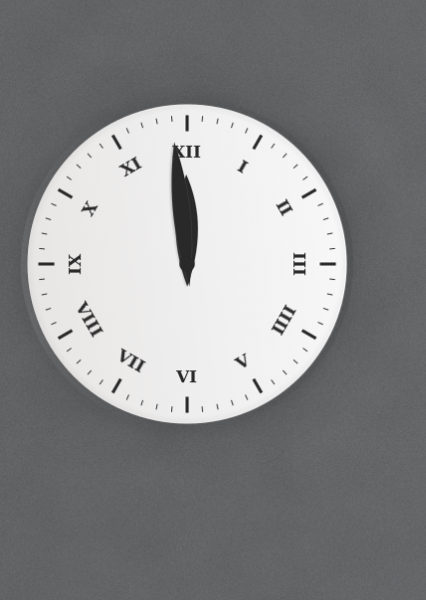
11:59
